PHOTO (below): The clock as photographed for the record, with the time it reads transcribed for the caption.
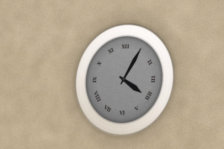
4:05
